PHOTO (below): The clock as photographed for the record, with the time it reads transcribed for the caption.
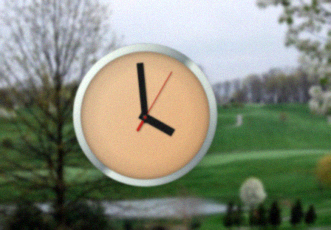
3:59:05
